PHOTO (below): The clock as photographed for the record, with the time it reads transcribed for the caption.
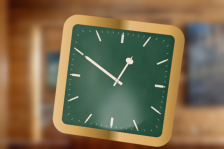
12:50
